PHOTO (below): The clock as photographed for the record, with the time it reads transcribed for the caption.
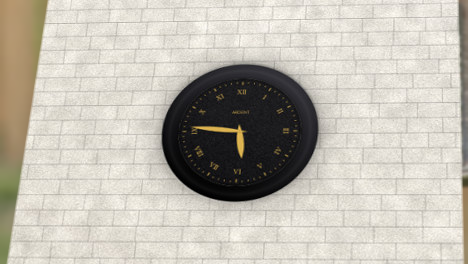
5:46
